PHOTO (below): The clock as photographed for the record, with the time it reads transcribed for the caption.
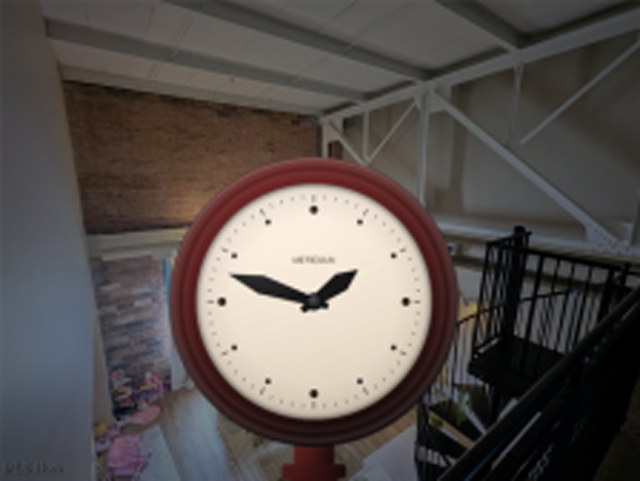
1:48
